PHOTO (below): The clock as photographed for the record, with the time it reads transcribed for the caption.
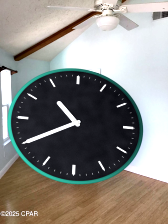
10:40
